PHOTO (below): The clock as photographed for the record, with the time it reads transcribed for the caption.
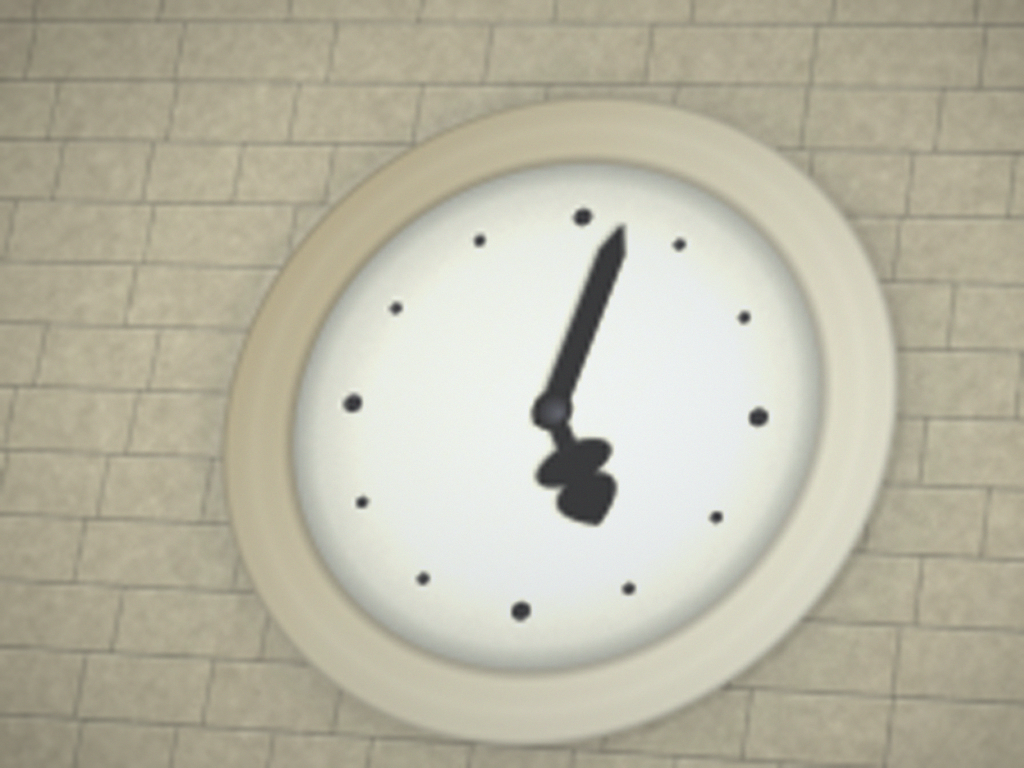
5:02
